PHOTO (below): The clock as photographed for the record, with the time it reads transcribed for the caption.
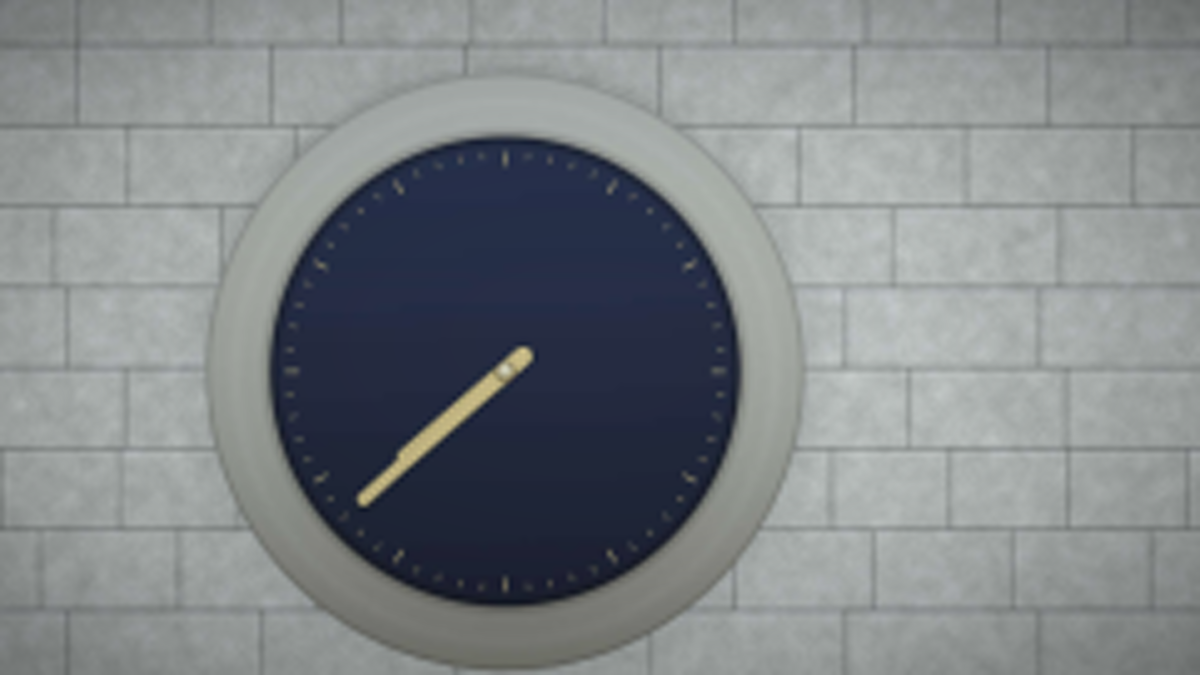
7:38
